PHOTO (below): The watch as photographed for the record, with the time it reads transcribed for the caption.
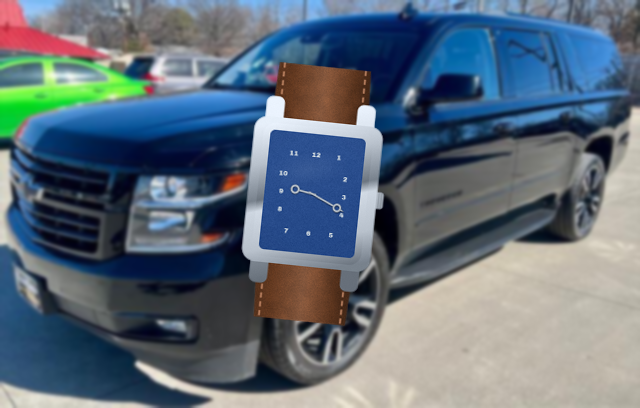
9:19
